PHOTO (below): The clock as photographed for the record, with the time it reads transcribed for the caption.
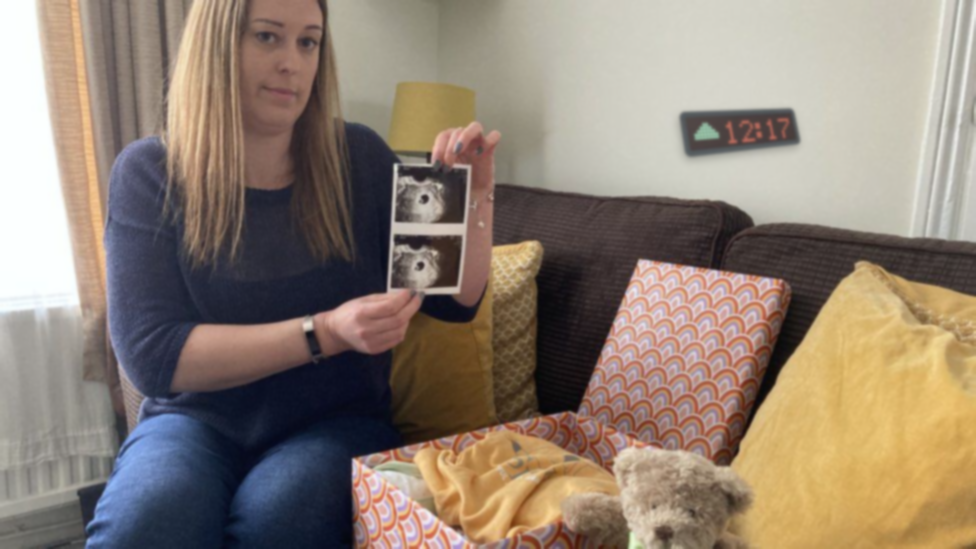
12:17
